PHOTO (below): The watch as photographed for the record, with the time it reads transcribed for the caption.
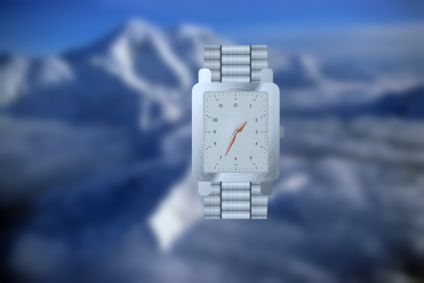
1:34
